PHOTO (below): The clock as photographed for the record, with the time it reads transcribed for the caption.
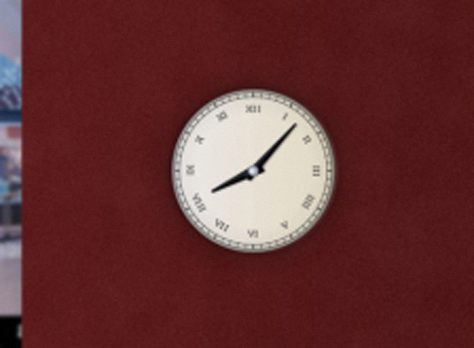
8:07
